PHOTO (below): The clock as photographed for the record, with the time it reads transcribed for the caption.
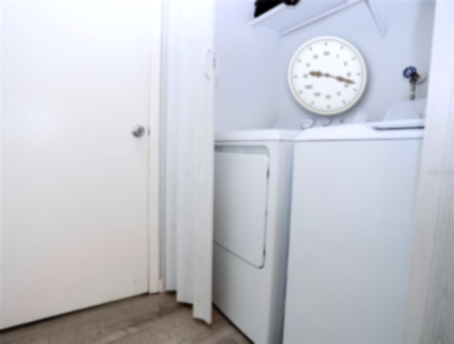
9:18
